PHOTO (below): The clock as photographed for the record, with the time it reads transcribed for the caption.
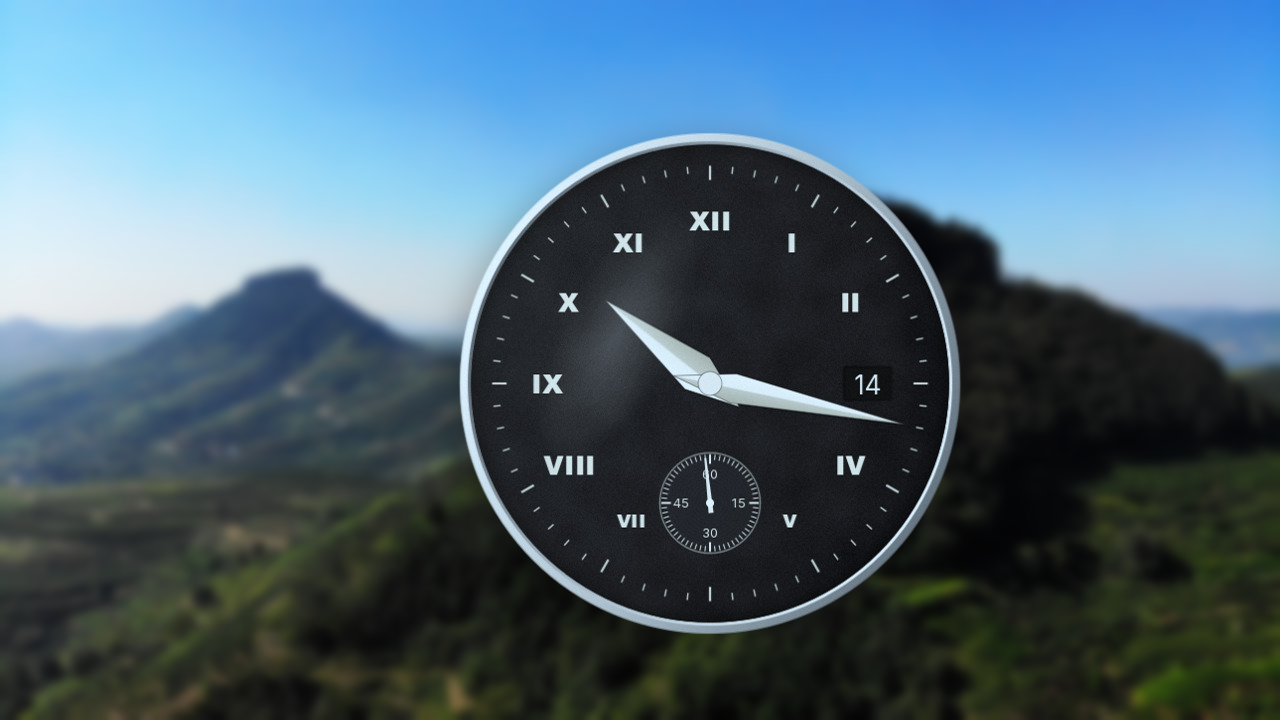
10:16:59
